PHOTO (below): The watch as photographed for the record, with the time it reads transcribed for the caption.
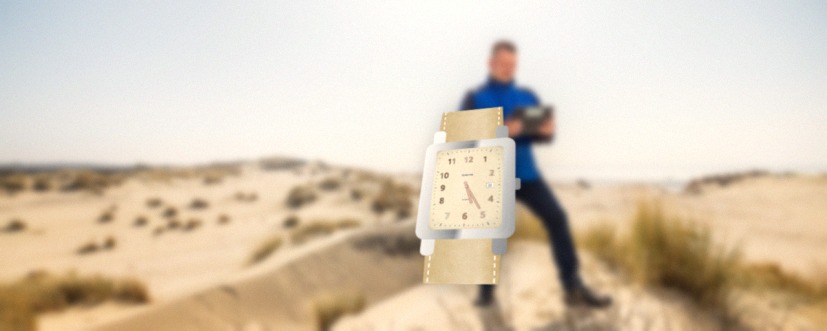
5:25
